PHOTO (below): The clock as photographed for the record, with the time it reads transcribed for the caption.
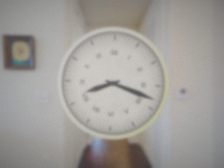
8:18
